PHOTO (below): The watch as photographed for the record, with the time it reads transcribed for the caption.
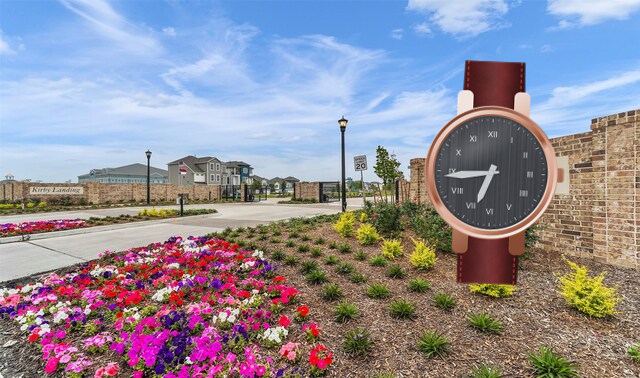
6:44
